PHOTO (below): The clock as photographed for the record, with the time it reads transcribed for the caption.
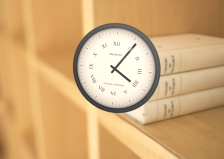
4:06
